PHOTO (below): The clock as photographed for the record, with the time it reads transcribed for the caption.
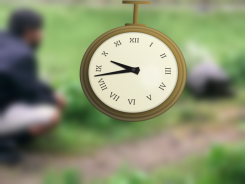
9:43
